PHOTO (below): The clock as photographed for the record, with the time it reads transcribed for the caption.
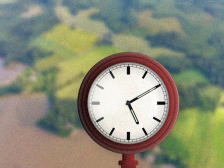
5:10
